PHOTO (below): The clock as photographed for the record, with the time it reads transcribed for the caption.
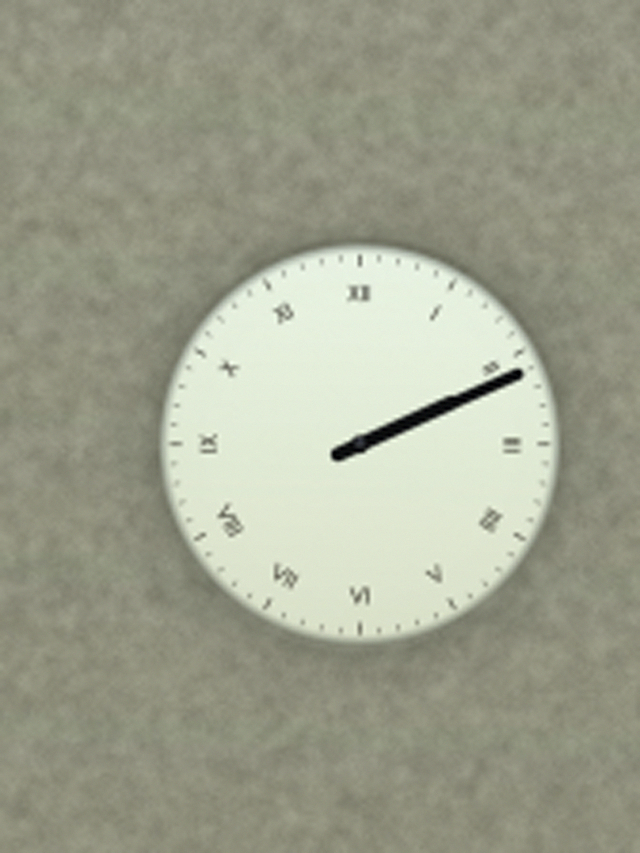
2:11
